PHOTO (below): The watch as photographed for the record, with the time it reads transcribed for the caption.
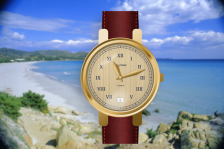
11:12
